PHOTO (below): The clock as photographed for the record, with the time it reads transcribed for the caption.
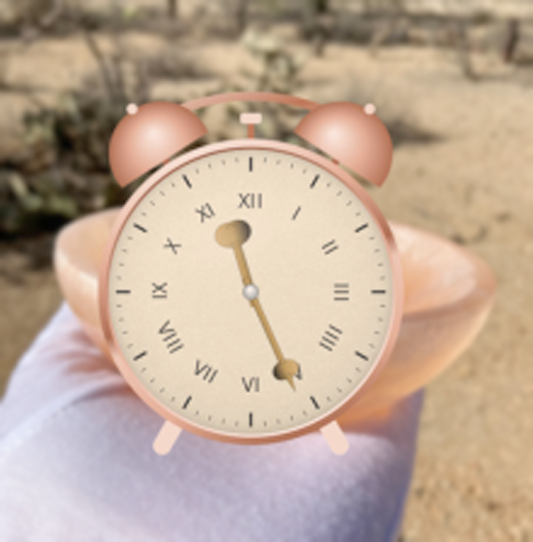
11:26
